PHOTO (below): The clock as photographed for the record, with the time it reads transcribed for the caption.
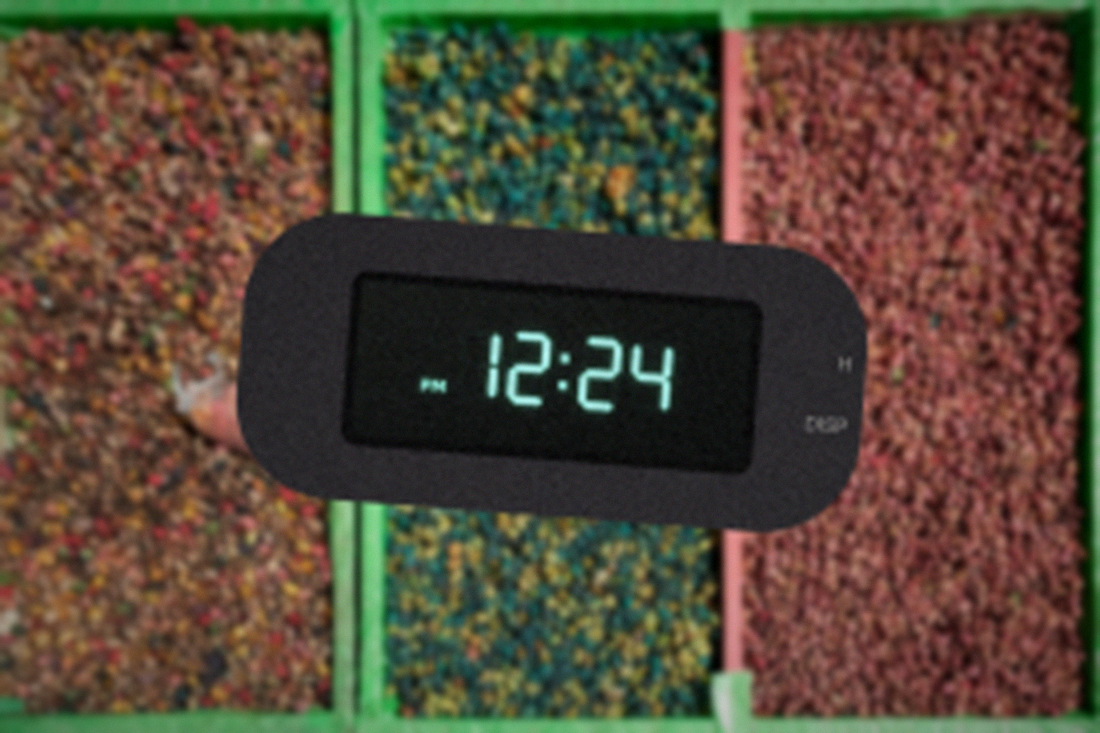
12:24
